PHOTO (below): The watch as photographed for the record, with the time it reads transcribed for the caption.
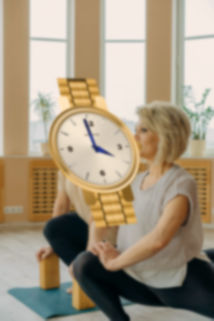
3:59
